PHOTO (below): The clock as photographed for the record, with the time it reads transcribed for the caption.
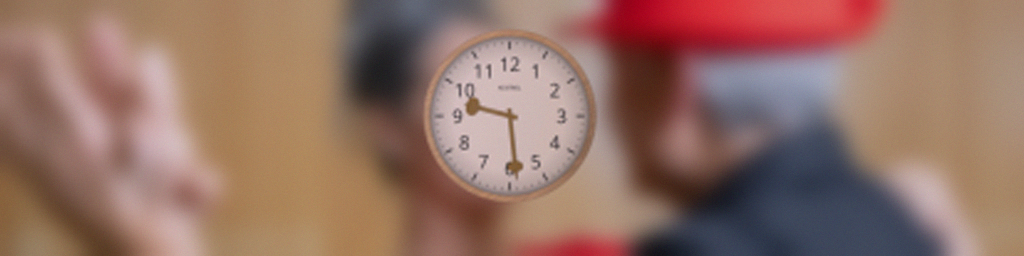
9:29
